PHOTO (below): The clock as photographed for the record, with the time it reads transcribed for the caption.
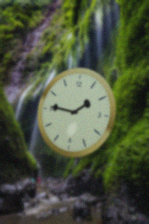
1:46
